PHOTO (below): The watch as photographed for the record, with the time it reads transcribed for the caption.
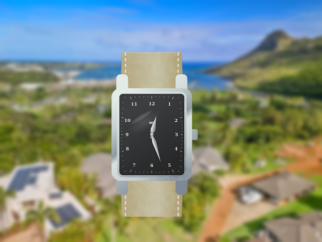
12:27
